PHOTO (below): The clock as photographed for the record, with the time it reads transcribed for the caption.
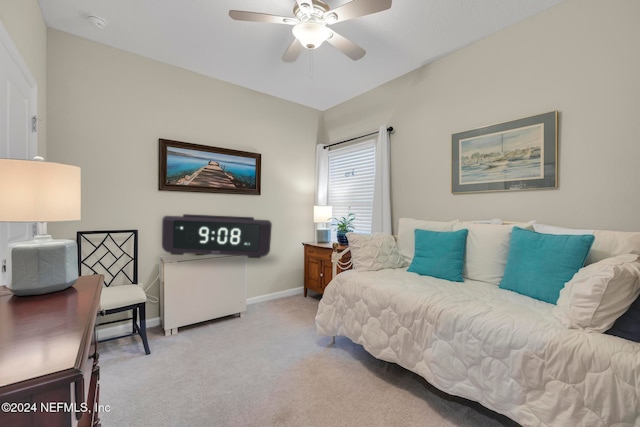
9:08
